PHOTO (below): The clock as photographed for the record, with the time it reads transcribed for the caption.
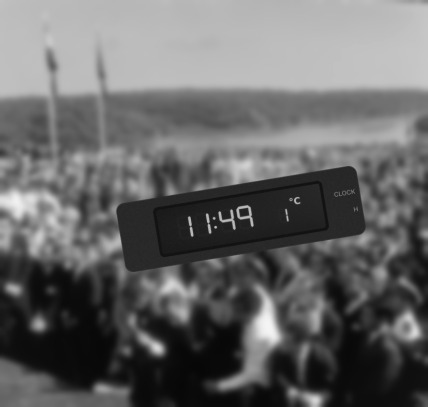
11:49
